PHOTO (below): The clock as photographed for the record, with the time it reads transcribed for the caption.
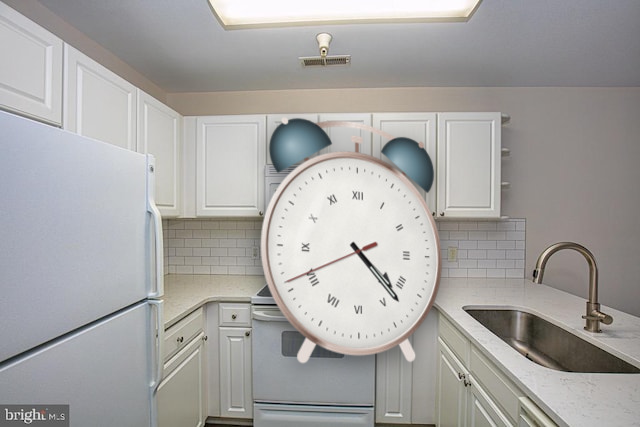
4:22:41
